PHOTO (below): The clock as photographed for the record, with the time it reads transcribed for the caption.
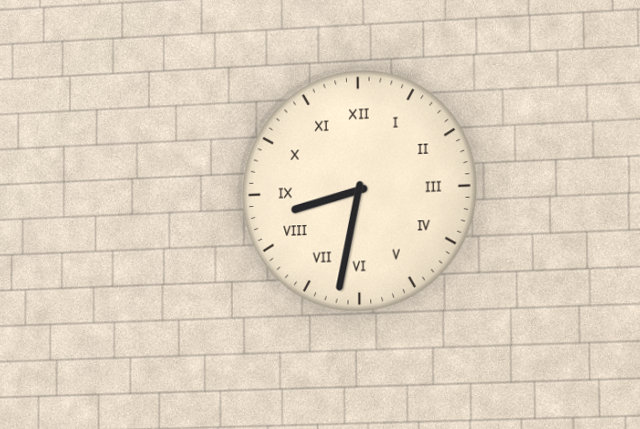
8:32
